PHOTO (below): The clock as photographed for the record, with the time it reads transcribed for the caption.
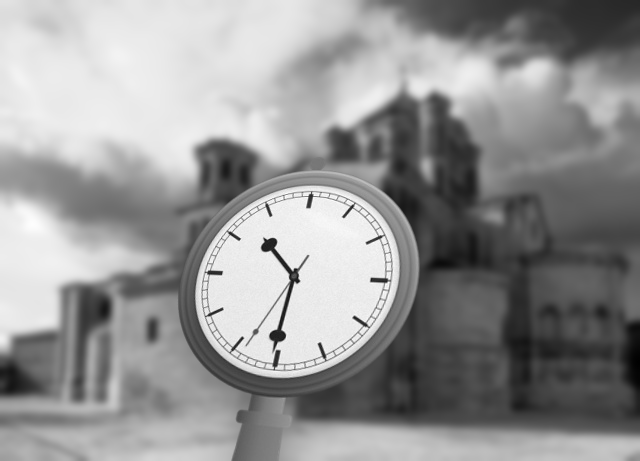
10:30:34
